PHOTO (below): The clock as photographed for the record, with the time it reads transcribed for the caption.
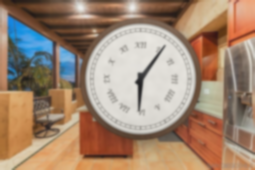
6:06
